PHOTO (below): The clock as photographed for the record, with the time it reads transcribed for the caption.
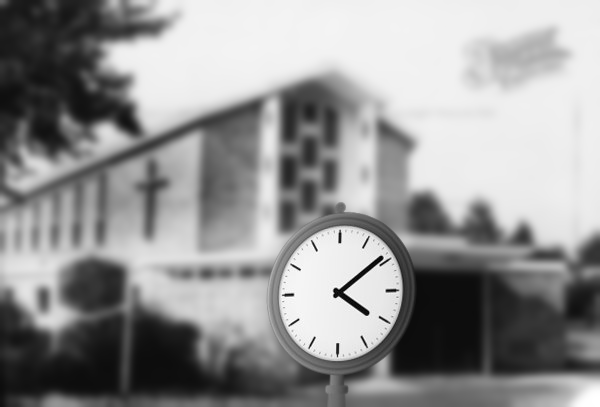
4:09
